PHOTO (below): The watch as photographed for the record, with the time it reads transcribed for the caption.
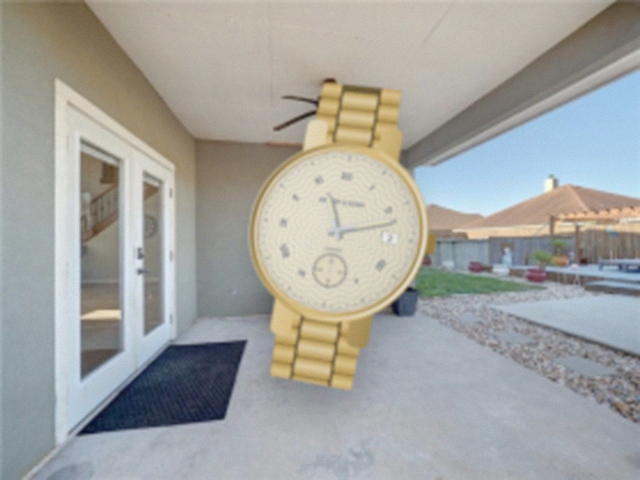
11:12
